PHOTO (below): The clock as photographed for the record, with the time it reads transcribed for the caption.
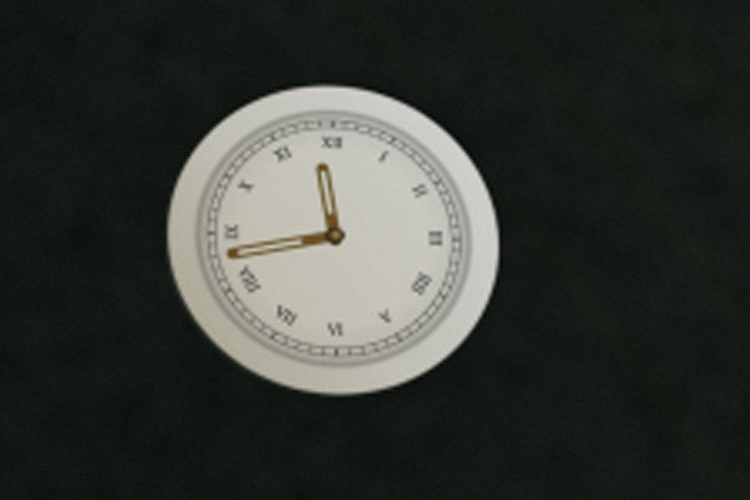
11:43
